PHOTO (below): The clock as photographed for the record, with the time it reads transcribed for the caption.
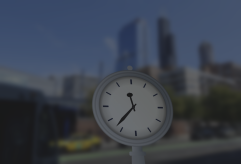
11:37
